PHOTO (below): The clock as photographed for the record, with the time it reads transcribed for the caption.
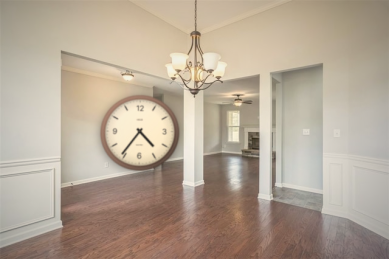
4:36
